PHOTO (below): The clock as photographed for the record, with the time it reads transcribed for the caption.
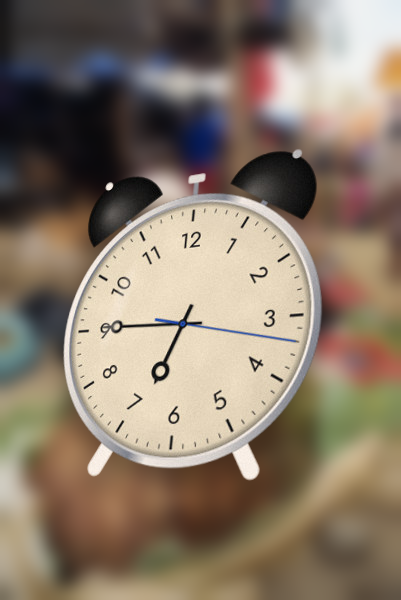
6:45:17
